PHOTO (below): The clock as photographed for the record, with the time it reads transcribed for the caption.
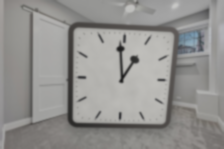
12:59
